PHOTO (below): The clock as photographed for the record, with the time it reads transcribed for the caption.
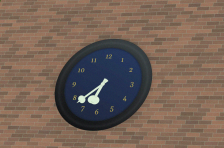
6:38
